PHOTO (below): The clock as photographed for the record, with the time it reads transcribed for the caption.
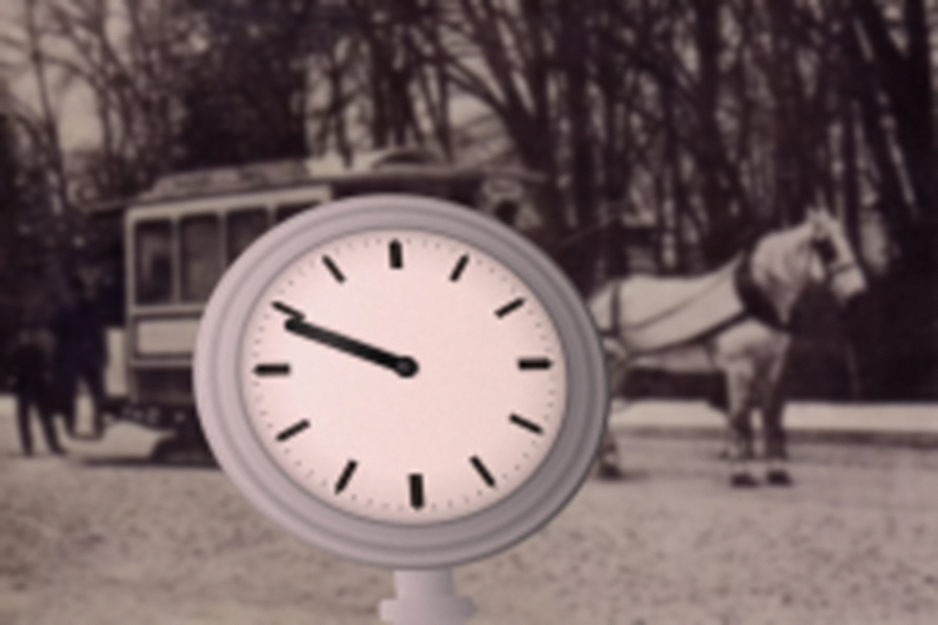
9:49
